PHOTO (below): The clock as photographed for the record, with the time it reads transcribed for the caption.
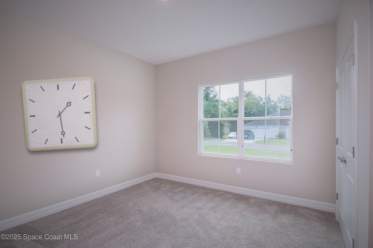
1:29
